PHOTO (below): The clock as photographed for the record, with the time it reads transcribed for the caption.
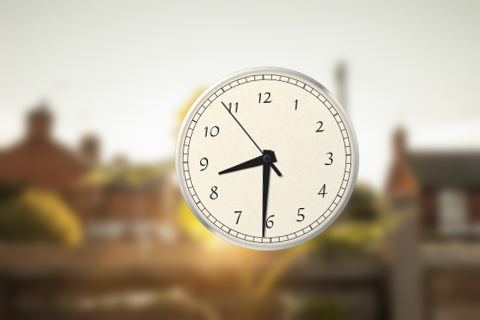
8:30:54
